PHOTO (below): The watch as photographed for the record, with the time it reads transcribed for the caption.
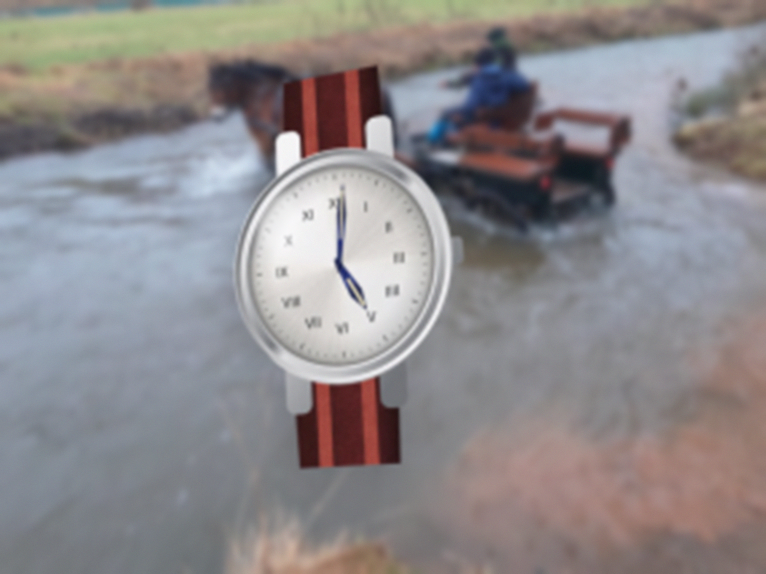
5:01
